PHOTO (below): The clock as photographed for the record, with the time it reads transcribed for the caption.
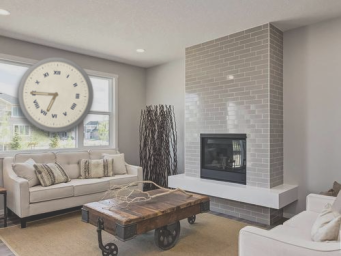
6:45
